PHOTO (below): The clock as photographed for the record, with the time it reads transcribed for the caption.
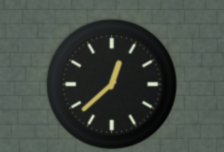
12:38
